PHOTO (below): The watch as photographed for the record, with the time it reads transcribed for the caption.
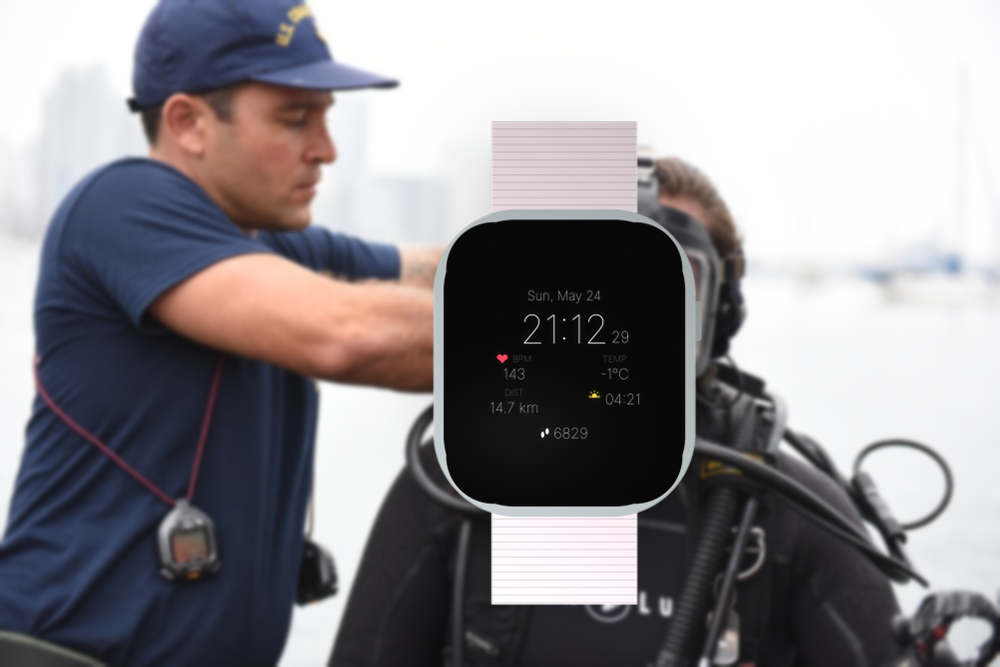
21:12:29
